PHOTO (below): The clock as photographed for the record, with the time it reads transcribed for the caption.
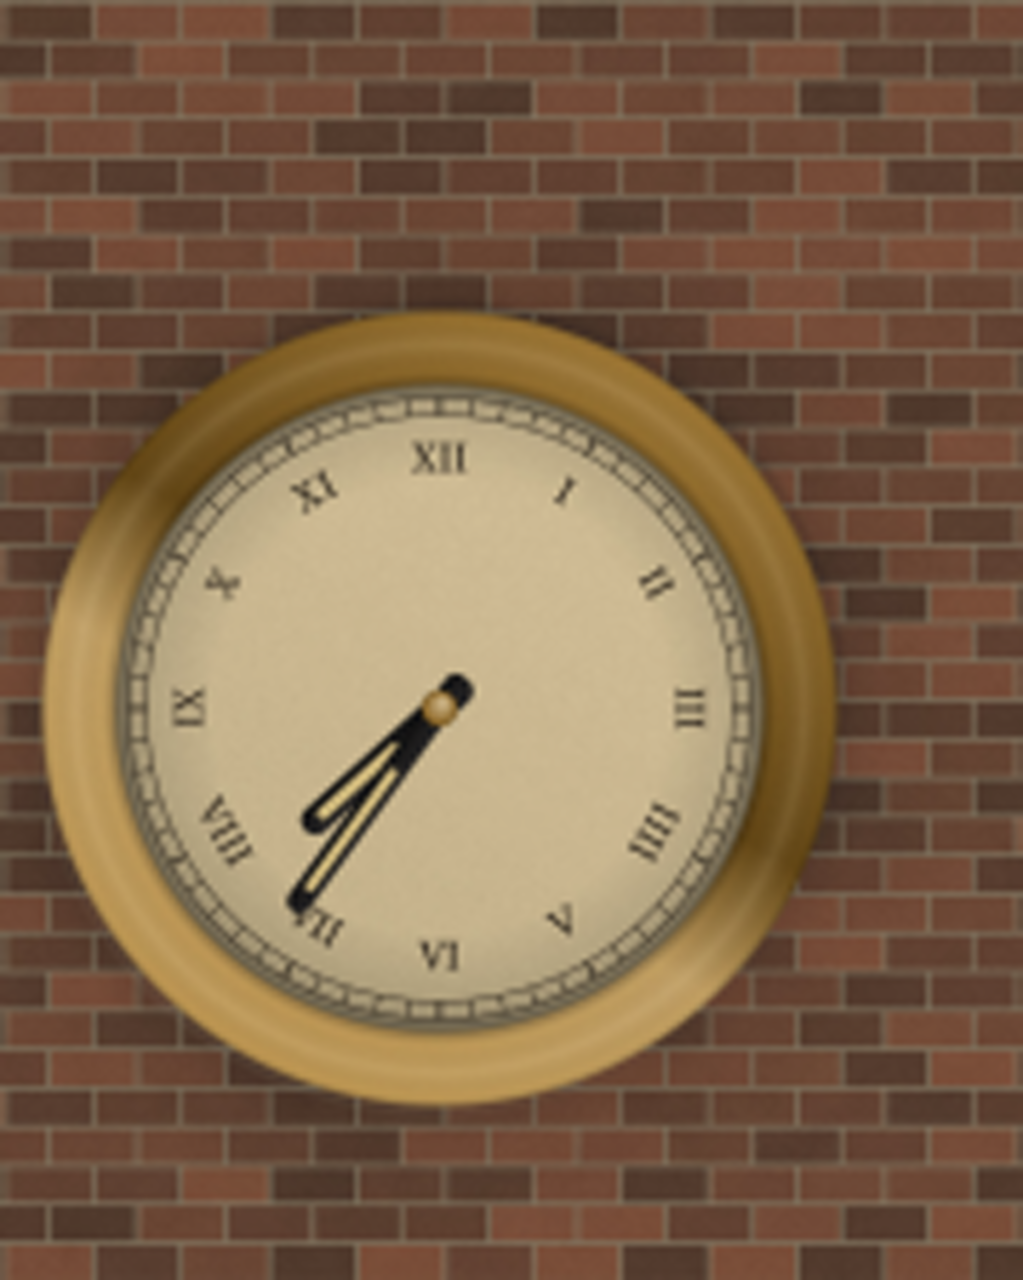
7:36
